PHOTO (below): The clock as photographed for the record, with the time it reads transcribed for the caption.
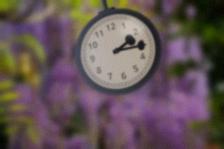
2:16
